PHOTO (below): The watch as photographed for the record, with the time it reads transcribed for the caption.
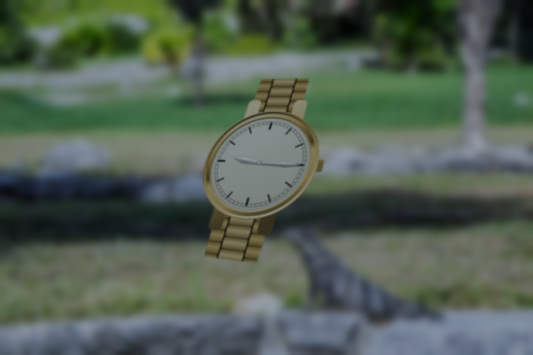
9:15
